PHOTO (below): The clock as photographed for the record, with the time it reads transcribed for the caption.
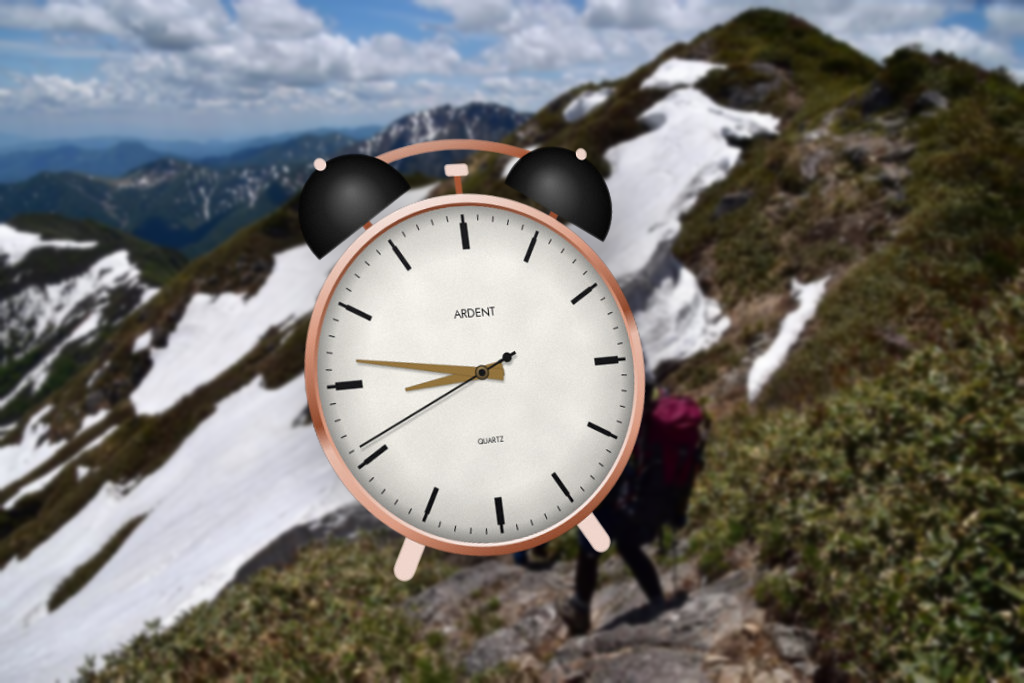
8:46:41
